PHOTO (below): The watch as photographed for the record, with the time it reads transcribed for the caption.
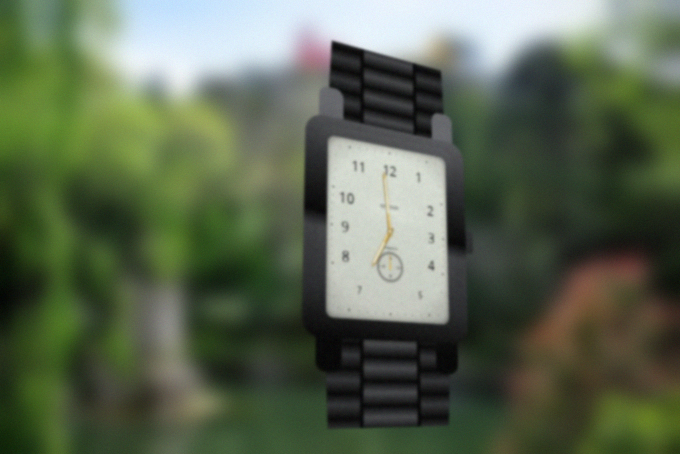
6:59
